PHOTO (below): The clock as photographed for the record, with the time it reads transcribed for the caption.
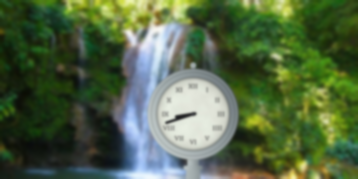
8:42
